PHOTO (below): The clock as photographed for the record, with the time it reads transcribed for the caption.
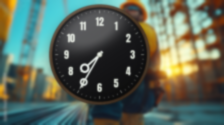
7:35
